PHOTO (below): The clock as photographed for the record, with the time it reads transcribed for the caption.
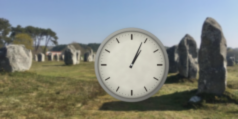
1:04
